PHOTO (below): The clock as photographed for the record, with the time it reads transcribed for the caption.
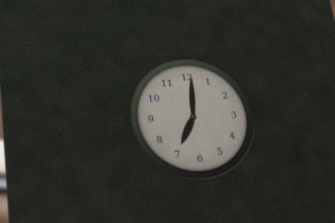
7:01
